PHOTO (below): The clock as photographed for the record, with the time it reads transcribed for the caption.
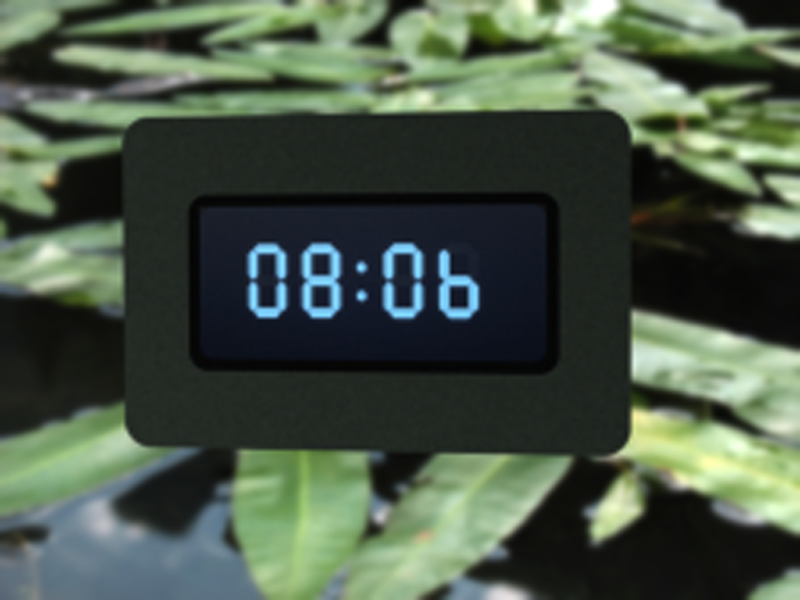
8:06
